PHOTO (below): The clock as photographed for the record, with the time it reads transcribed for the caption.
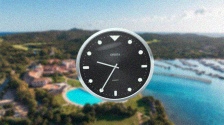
9:35
